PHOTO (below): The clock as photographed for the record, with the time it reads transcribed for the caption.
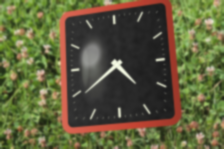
4:39
